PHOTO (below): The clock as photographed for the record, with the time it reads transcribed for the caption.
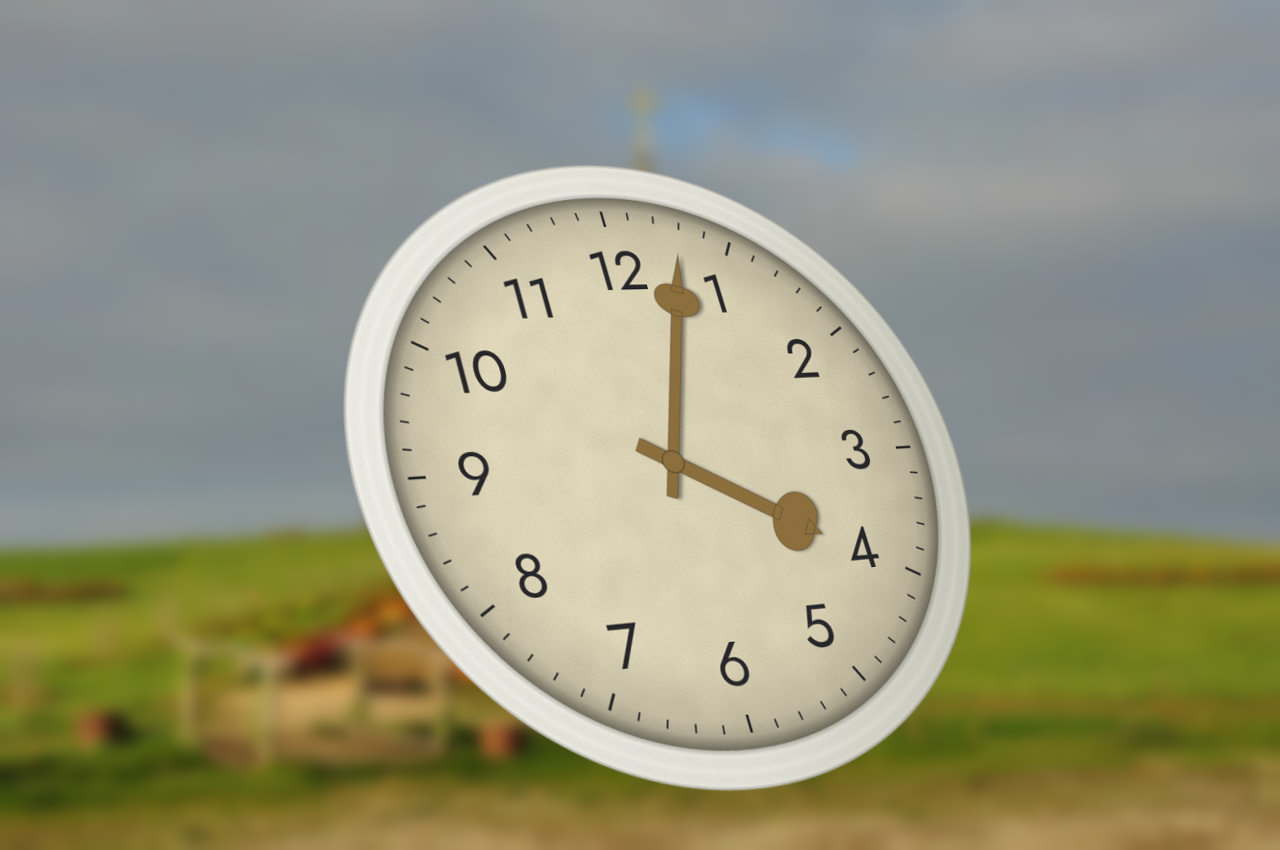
4:03
